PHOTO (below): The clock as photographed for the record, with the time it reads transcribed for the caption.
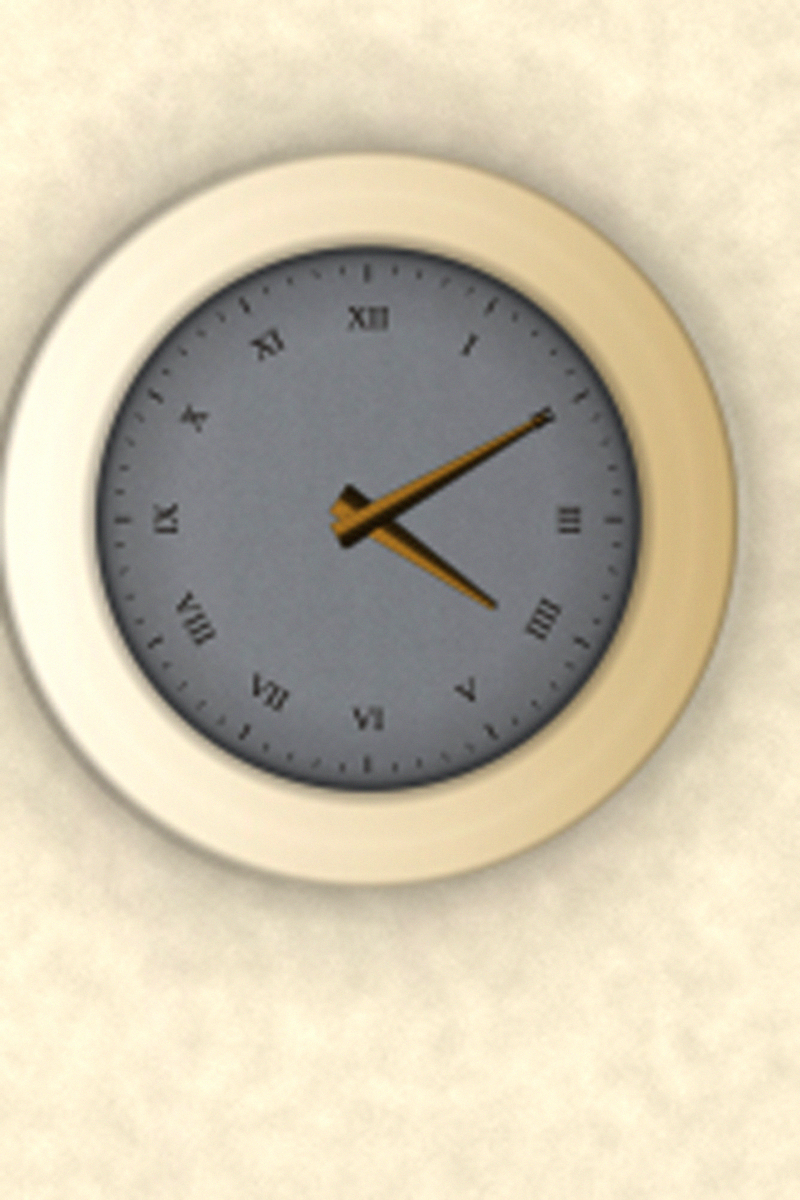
4:10
